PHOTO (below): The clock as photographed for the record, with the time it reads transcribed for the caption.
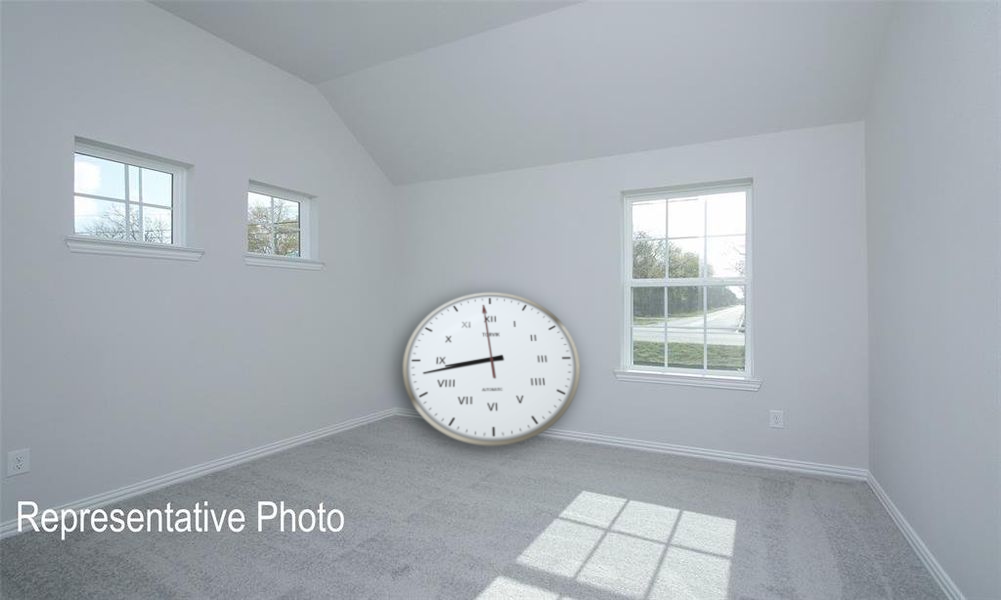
8:42:59
